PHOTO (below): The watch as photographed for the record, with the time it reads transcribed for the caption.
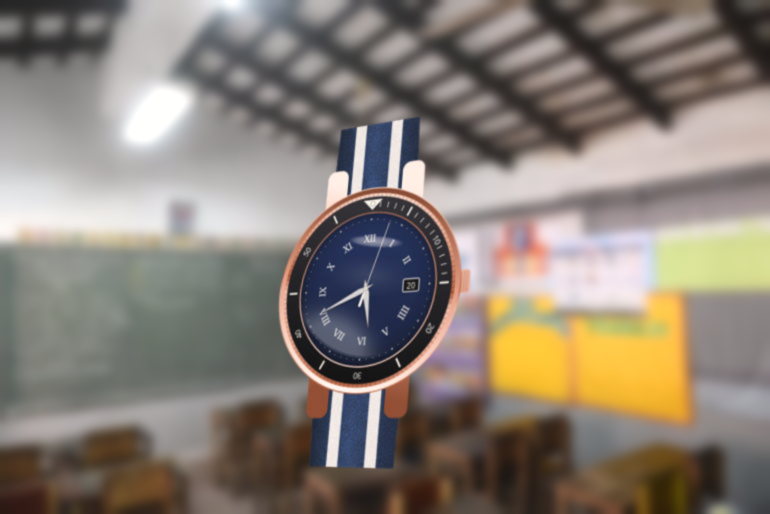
5:41:03
